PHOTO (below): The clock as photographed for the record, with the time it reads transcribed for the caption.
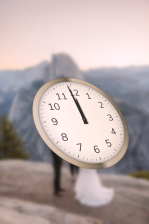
11:59
